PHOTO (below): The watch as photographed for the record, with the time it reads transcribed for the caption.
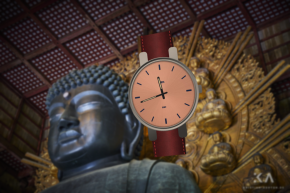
11:43
